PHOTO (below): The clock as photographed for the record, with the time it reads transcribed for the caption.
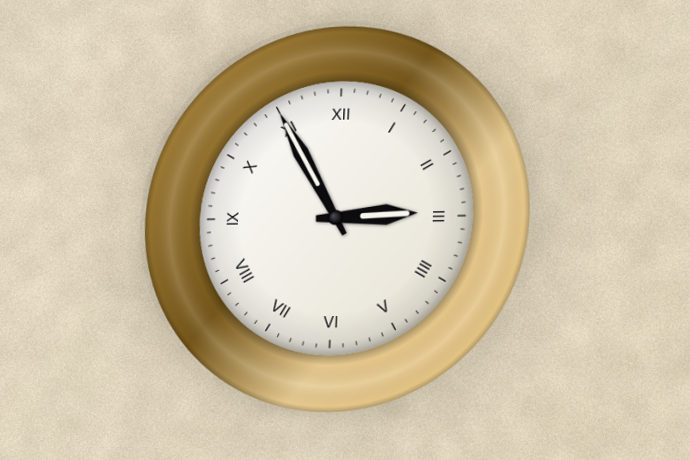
2:55
